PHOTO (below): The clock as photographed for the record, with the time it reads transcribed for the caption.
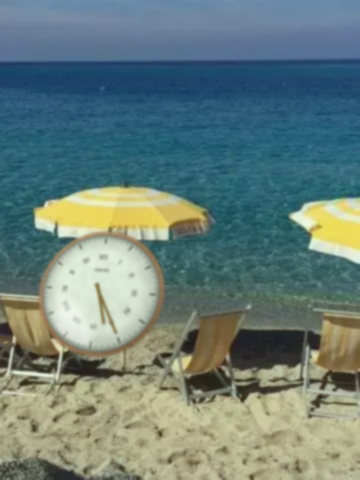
5:25
